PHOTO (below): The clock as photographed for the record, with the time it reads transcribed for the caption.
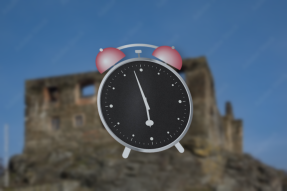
5:58
